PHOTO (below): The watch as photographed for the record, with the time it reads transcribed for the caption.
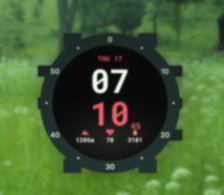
7:10
